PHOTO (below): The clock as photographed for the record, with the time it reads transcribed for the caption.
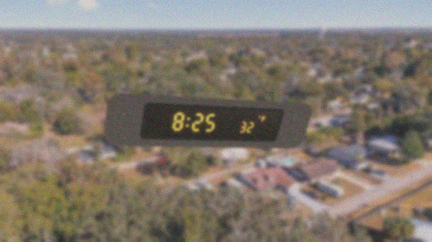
8:25
